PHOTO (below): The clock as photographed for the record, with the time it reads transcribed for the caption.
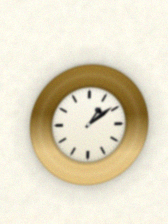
1:09
